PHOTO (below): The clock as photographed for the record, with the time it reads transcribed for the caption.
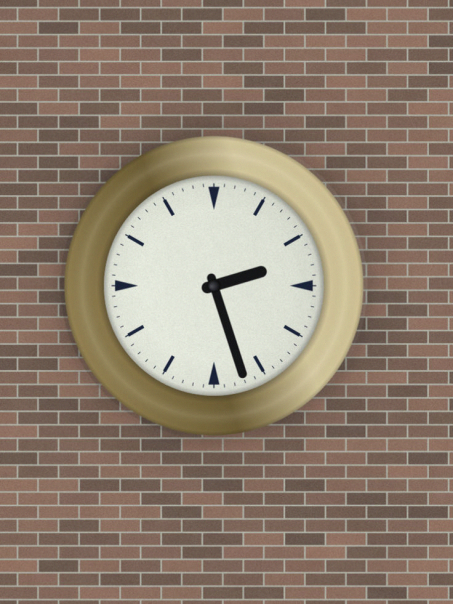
2:27
